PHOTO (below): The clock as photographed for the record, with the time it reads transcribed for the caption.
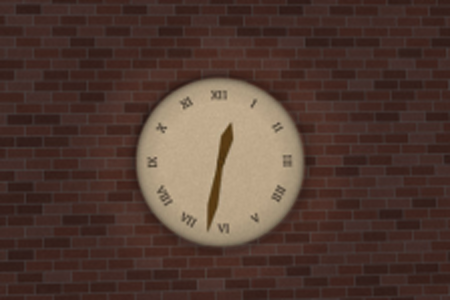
12:32
